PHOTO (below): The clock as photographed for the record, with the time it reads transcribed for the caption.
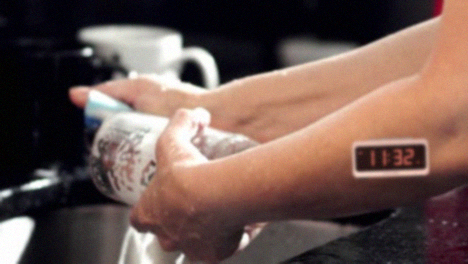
11:32
